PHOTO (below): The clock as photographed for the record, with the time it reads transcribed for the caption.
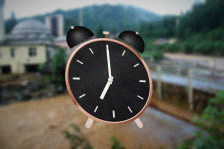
7:00
